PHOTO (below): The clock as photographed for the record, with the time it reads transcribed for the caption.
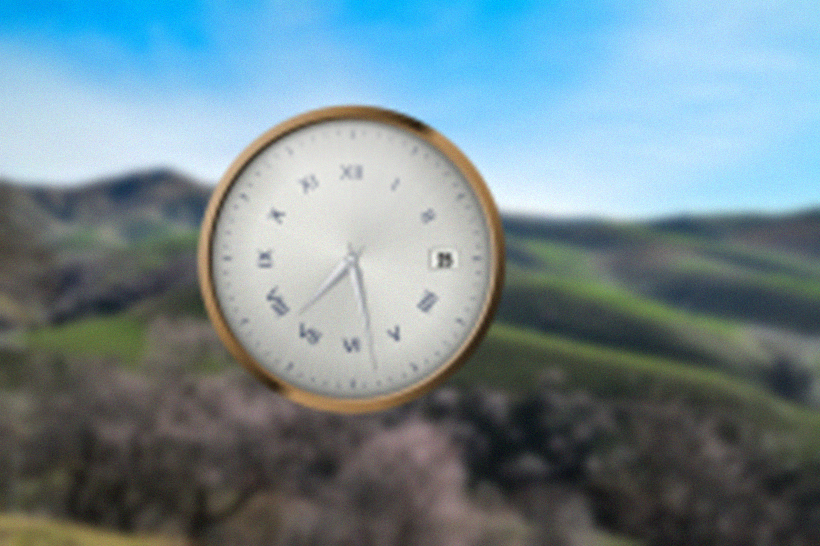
7:28
